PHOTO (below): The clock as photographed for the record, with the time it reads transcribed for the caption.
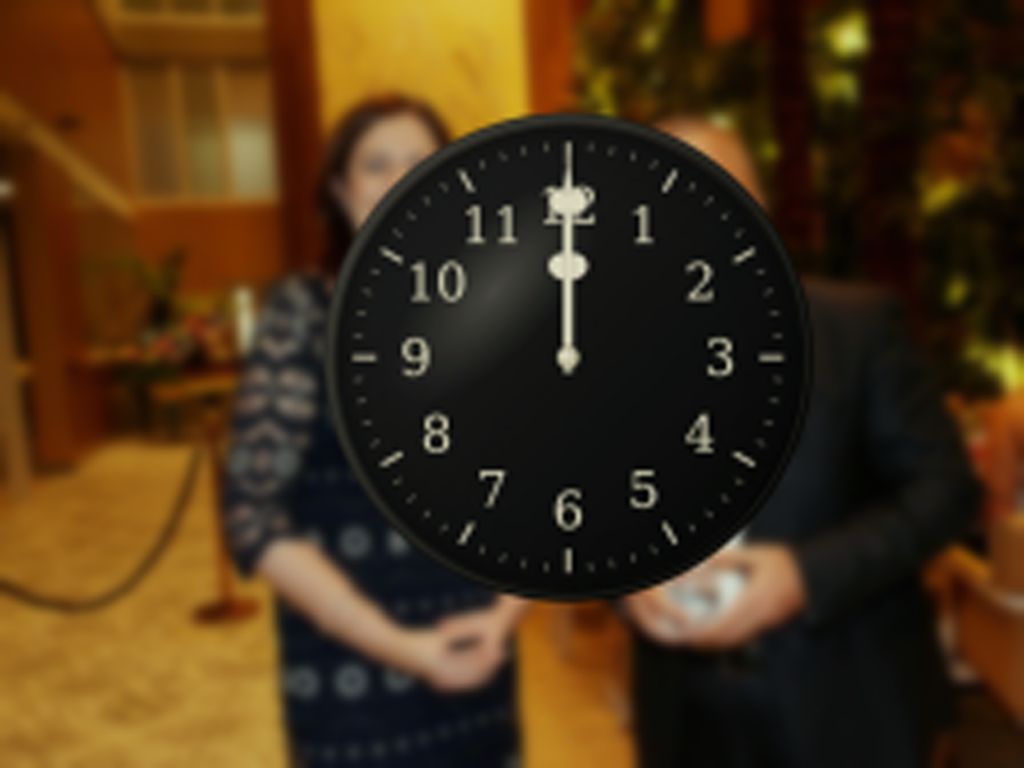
12:00
